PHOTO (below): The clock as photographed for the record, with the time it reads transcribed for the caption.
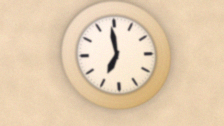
6:59
